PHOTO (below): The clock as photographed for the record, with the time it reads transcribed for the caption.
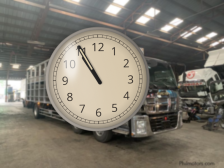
10:55
